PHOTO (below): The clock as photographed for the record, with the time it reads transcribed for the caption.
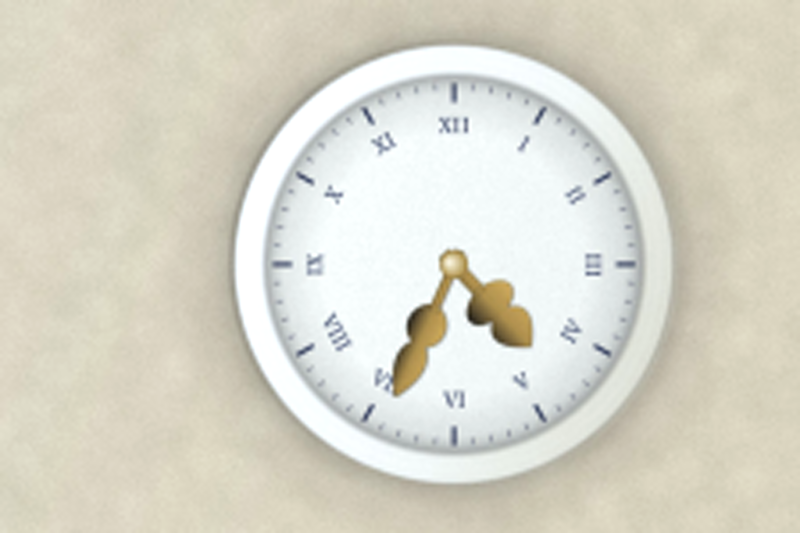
4:34
